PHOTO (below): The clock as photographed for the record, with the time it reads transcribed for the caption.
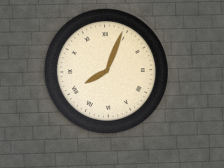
8:04
